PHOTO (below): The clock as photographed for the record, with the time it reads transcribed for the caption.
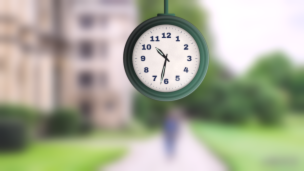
10:32
